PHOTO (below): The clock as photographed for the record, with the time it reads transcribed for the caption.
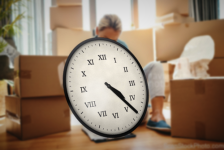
4:23
